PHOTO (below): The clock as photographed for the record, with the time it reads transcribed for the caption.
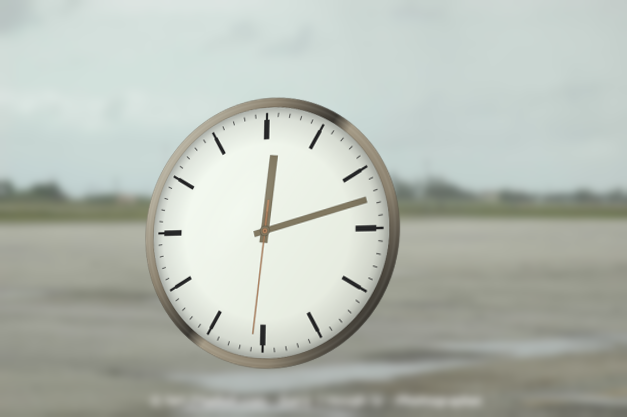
12:12:31
